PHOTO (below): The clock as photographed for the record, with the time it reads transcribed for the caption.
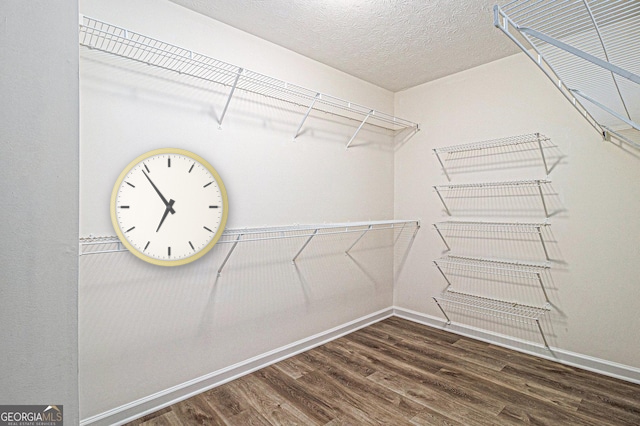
6:54
